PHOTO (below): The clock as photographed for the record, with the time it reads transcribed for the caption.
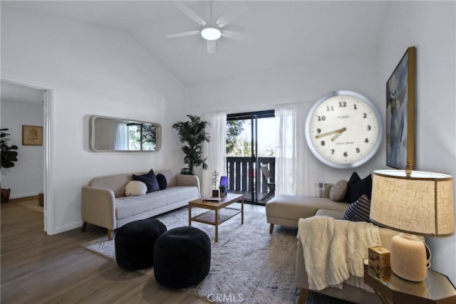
7:43
